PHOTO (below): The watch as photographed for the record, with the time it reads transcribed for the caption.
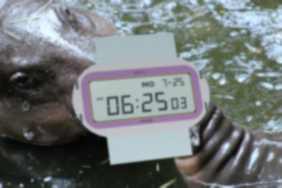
6:25:03
